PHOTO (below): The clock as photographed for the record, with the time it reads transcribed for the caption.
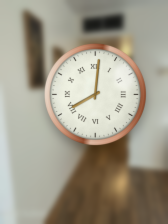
8:01
